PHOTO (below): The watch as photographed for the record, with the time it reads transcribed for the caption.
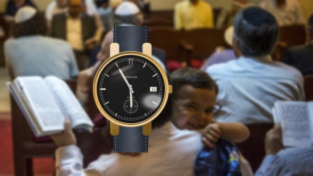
5:55
